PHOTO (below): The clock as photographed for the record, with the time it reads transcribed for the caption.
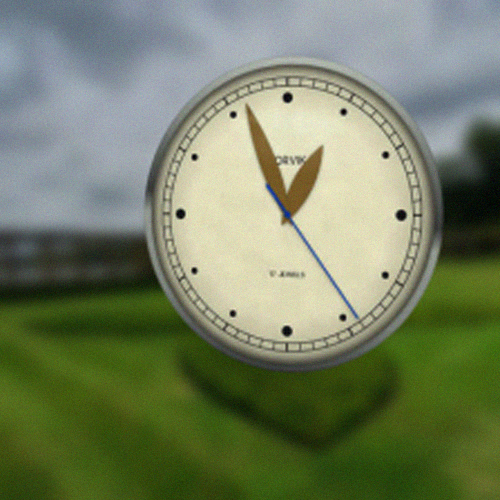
12:56:24
